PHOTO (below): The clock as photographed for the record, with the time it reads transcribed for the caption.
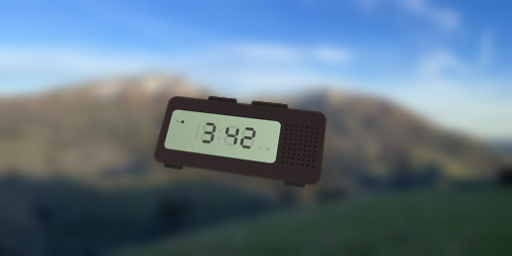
3:42
